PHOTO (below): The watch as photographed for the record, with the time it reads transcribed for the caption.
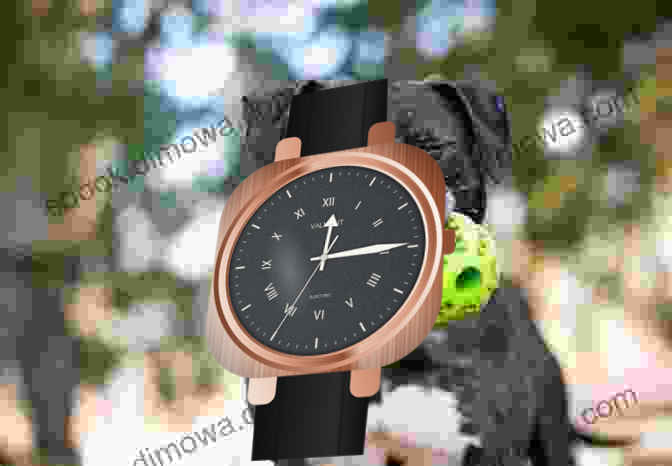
12:14:35
